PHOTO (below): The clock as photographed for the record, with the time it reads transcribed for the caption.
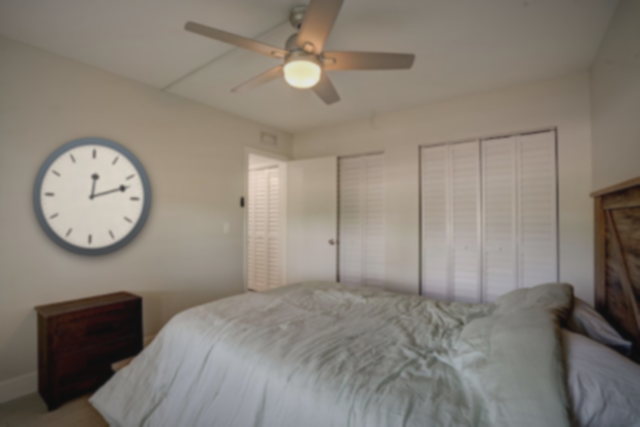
12:12
